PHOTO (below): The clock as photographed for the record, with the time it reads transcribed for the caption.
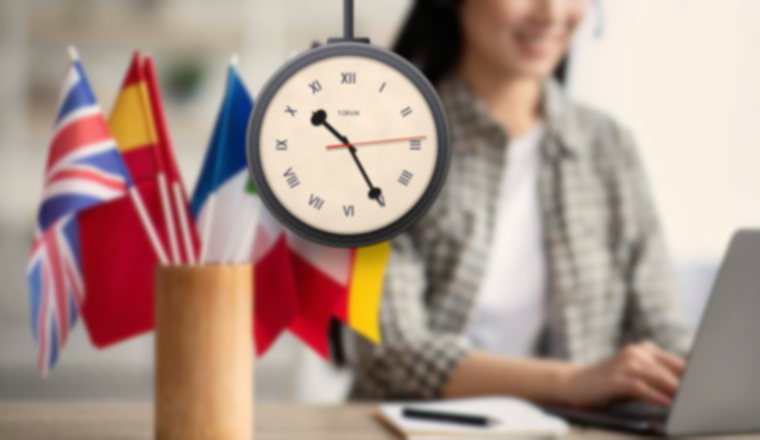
10:25:14
